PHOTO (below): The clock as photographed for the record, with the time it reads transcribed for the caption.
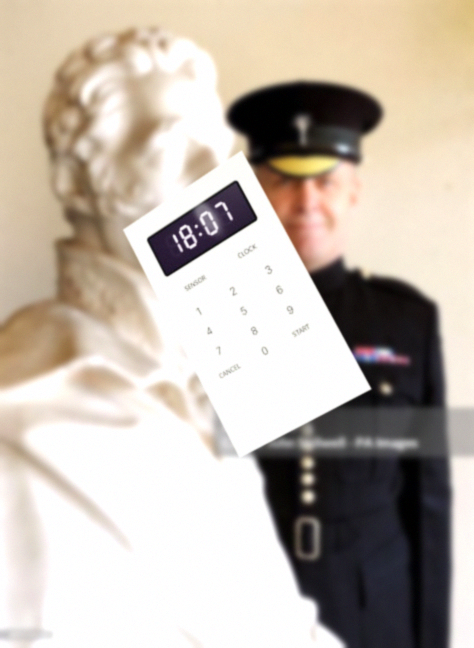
18:07
